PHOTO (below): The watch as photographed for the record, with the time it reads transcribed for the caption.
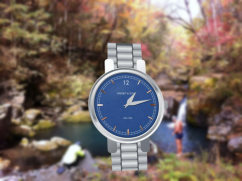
1:13
